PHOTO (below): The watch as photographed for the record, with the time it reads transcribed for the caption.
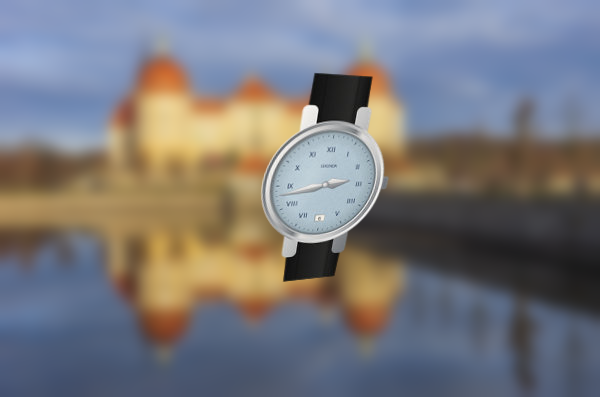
2:43
